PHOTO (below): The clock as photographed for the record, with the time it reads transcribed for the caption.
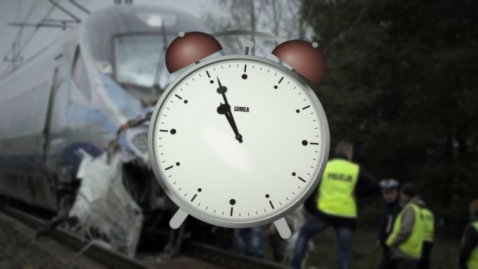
10:56
